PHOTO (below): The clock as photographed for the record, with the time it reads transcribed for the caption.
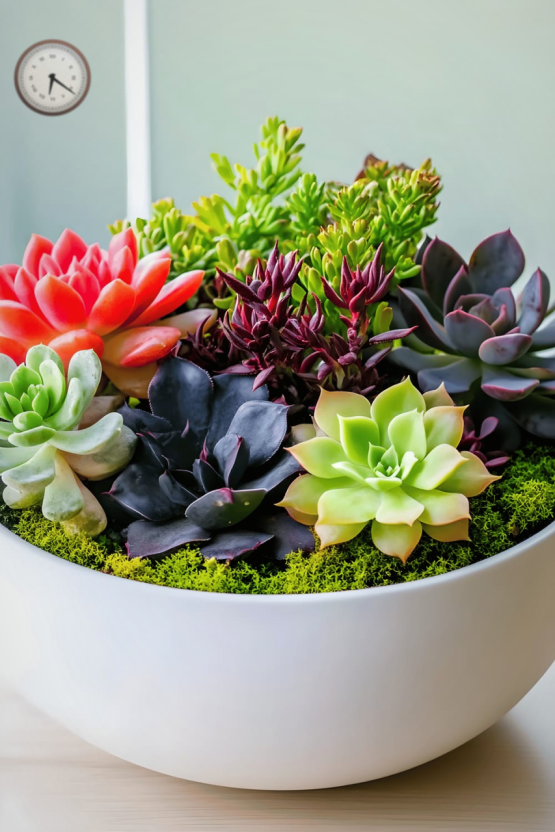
6:21
